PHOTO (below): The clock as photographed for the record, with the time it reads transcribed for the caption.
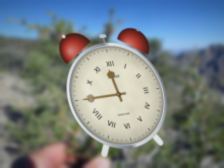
11:45
